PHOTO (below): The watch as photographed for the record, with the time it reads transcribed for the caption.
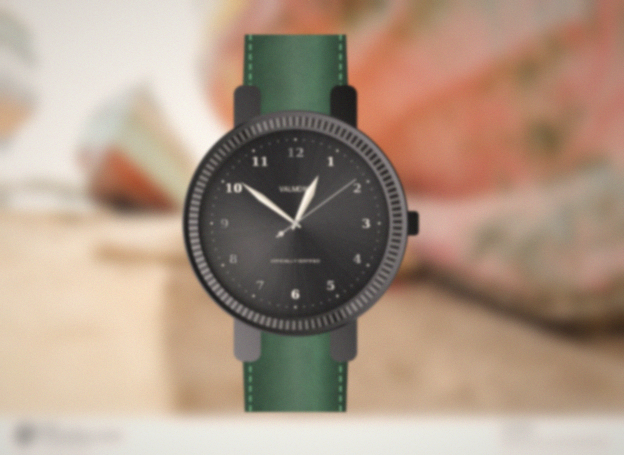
12:51:09
